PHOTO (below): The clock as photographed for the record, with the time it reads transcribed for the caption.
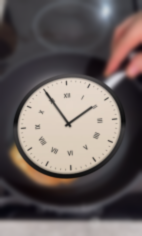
1:55
